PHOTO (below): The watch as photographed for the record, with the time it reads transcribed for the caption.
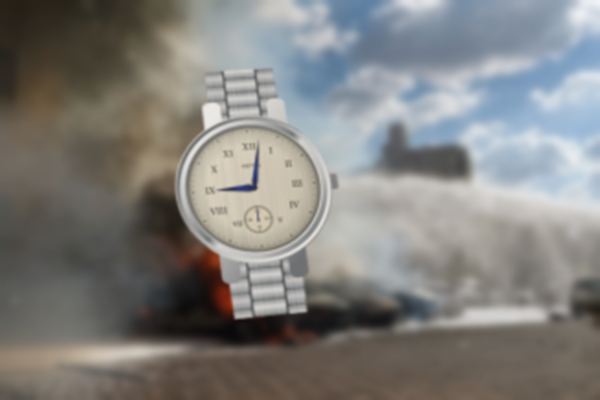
9:02
